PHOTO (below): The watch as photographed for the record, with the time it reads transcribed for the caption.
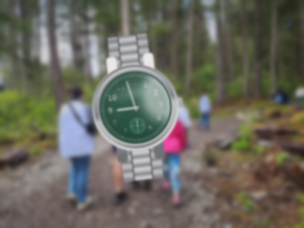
8:58
